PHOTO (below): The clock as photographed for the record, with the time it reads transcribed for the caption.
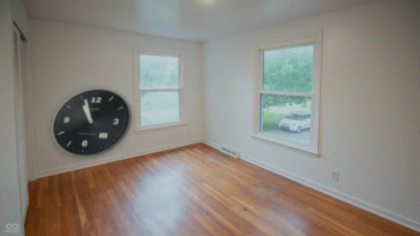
10:56
